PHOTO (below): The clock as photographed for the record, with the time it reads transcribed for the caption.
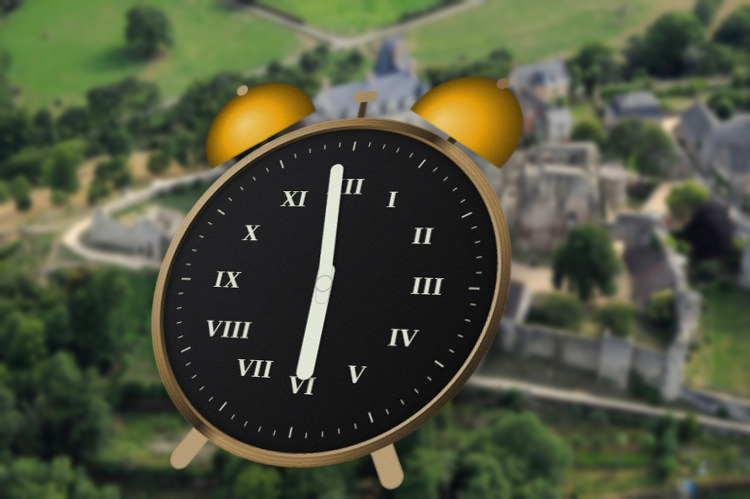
5:59
